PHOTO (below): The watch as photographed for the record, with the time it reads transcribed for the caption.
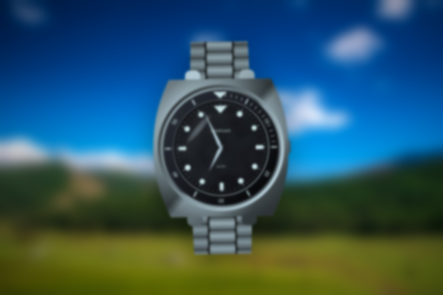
6:56
